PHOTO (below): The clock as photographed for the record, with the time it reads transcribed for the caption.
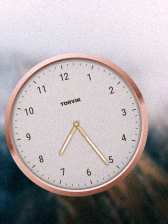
7:26
